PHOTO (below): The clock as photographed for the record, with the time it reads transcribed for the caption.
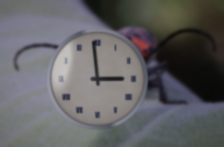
2:59
